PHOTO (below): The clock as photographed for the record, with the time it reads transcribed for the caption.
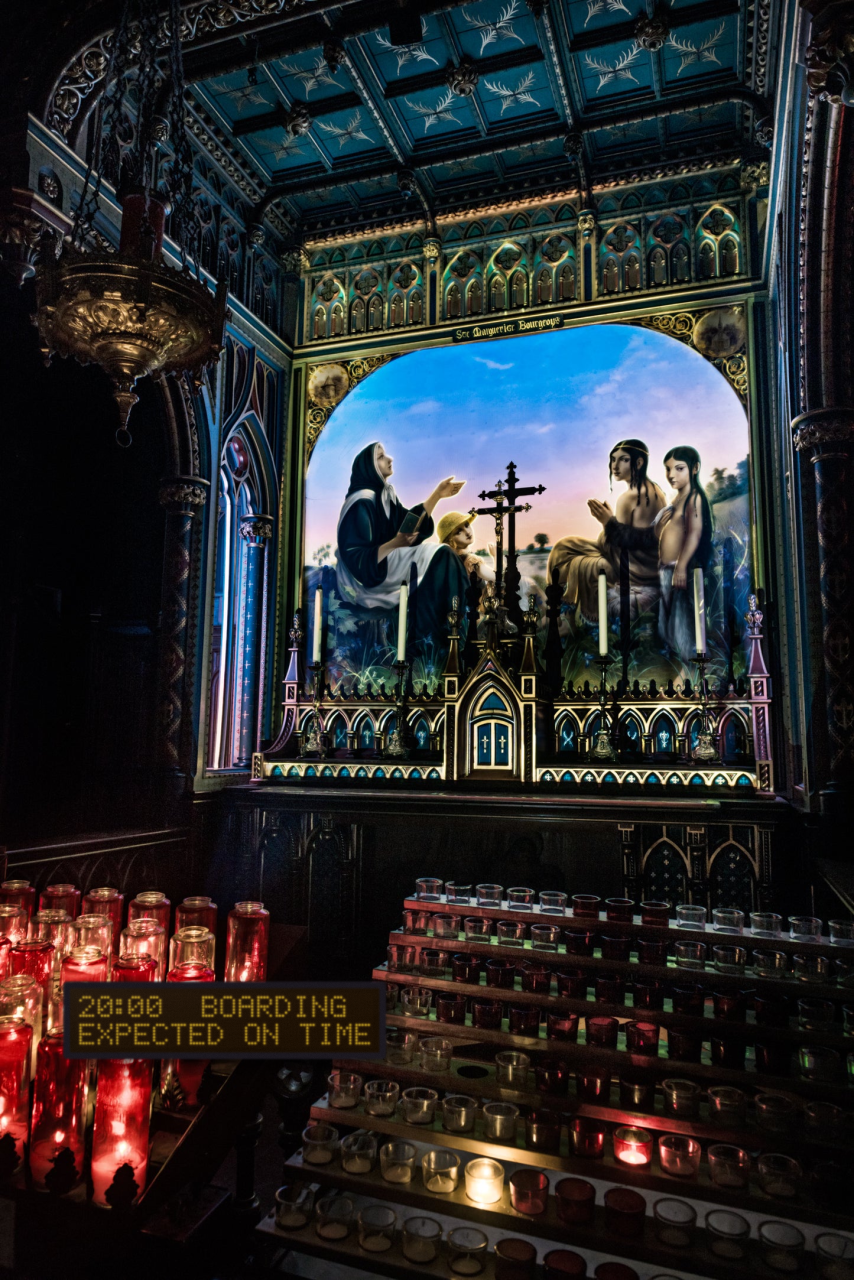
20:00
